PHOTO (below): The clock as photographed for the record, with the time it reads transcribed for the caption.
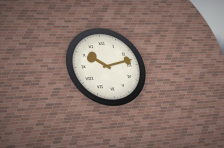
10:13
